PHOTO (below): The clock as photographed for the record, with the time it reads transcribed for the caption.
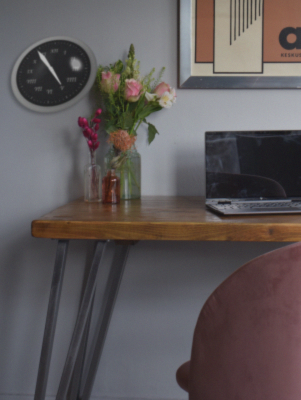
4:54
